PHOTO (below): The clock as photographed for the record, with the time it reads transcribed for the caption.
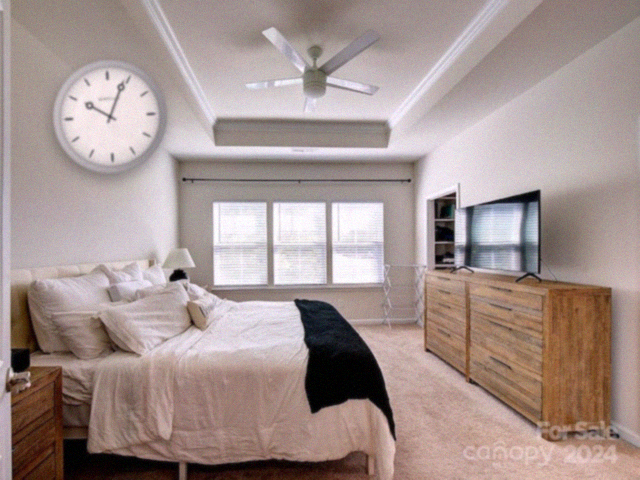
10:04
